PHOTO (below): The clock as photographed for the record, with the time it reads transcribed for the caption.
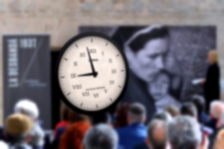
8:58
